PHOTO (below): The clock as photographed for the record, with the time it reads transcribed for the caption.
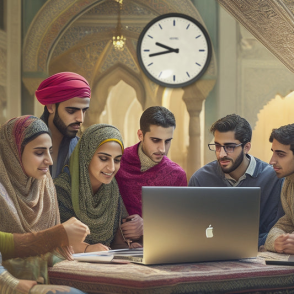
9:43
